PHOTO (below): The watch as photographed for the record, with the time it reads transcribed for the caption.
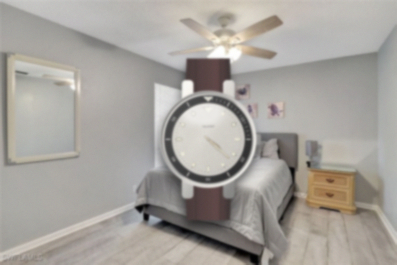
4:22
